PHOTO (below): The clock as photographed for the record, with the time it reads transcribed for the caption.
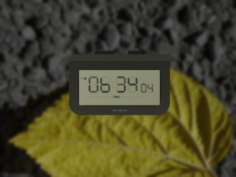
6:34:04
